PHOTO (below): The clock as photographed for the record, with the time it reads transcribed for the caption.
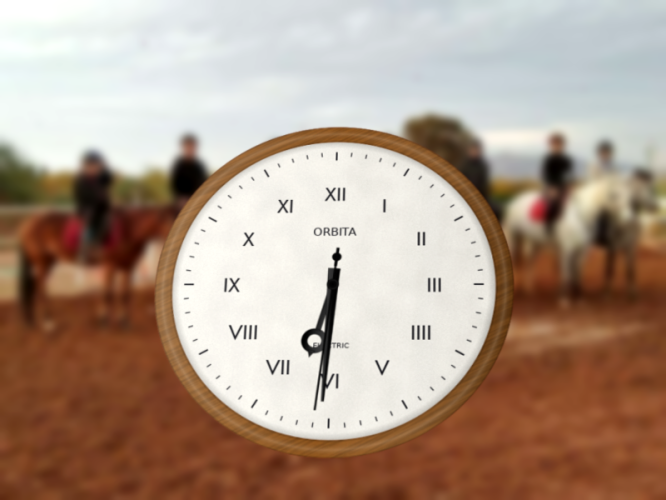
6:30:31
